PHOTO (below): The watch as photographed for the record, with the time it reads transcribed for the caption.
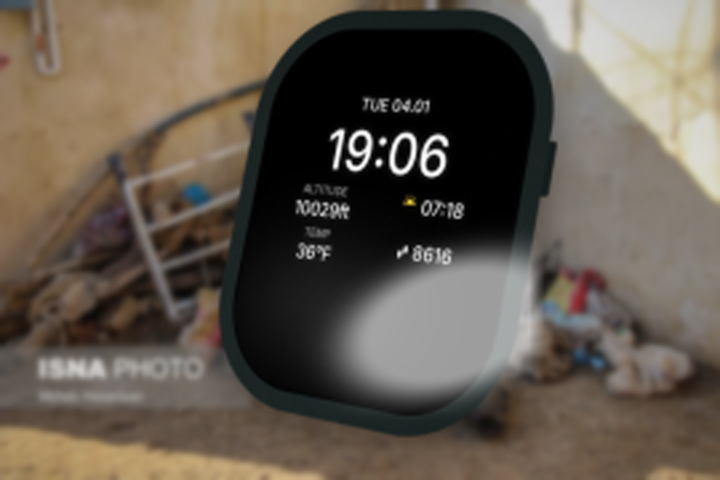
19:06
